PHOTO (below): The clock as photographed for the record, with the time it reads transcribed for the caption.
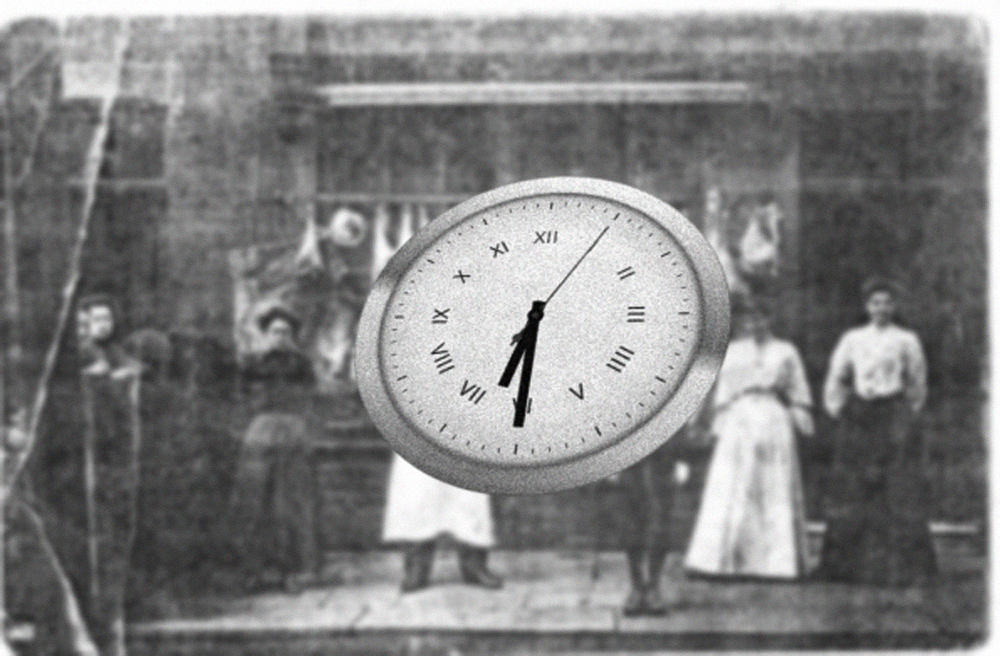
6:30:05
